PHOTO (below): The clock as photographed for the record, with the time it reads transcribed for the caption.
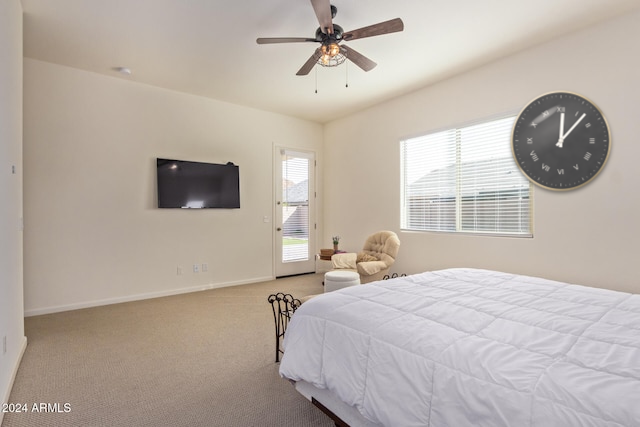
12:07
